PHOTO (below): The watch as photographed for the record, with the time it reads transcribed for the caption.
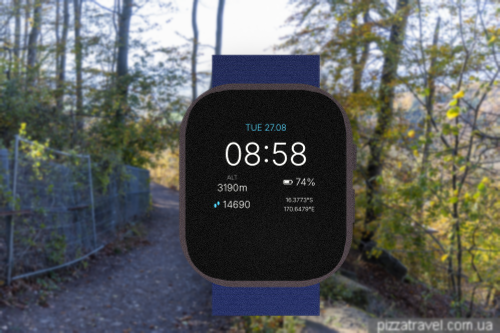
8:58
